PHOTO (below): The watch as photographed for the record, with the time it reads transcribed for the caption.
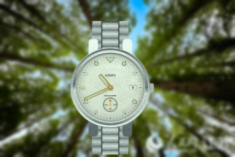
10:41
